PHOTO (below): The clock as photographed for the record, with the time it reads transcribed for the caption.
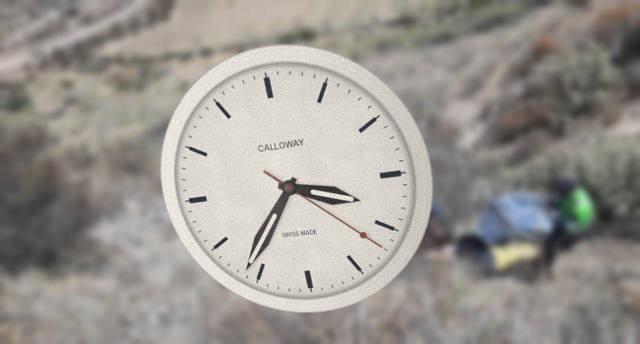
3:36:22
